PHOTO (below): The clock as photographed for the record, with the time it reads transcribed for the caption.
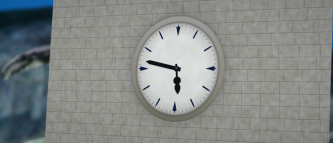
5:47
